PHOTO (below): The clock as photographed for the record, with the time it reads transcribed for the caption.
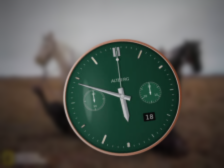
5:49
